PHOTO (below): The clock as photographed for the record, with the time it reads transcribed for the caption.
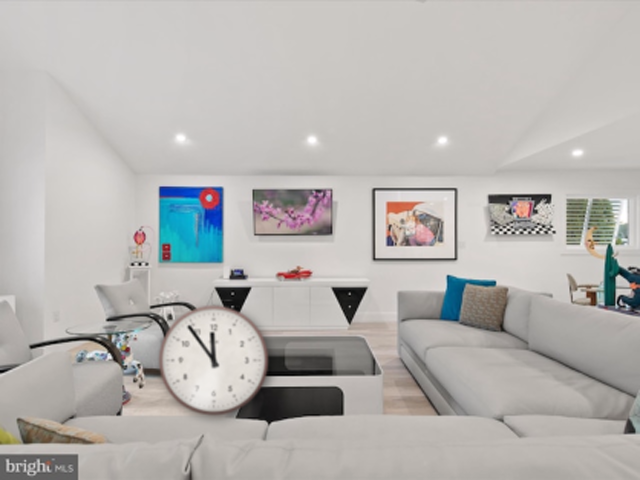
11:54
